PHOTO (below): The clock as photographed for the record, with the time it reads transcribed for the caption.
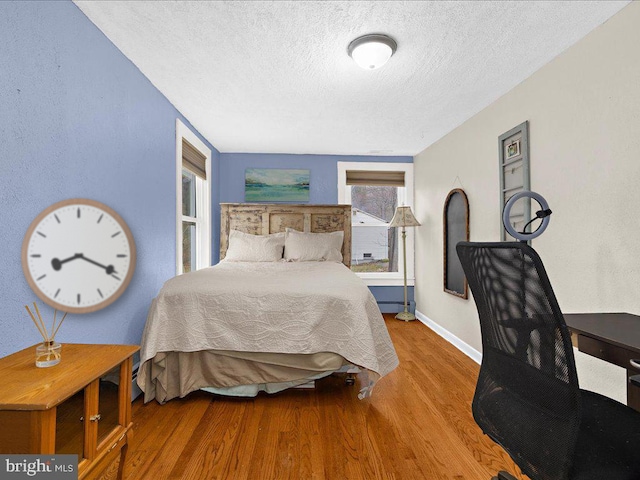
8:19
